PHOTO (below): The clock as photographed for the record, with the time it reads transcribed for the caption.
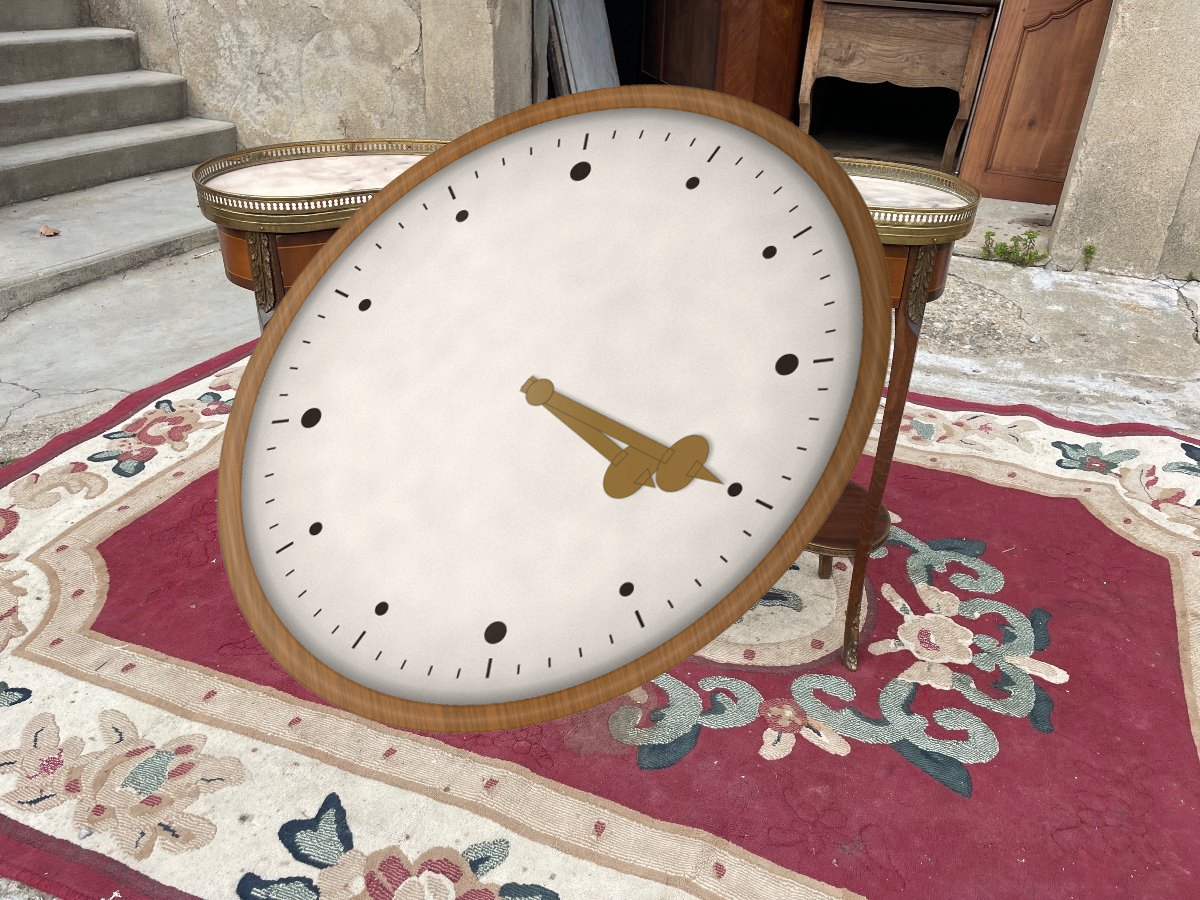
4:20
